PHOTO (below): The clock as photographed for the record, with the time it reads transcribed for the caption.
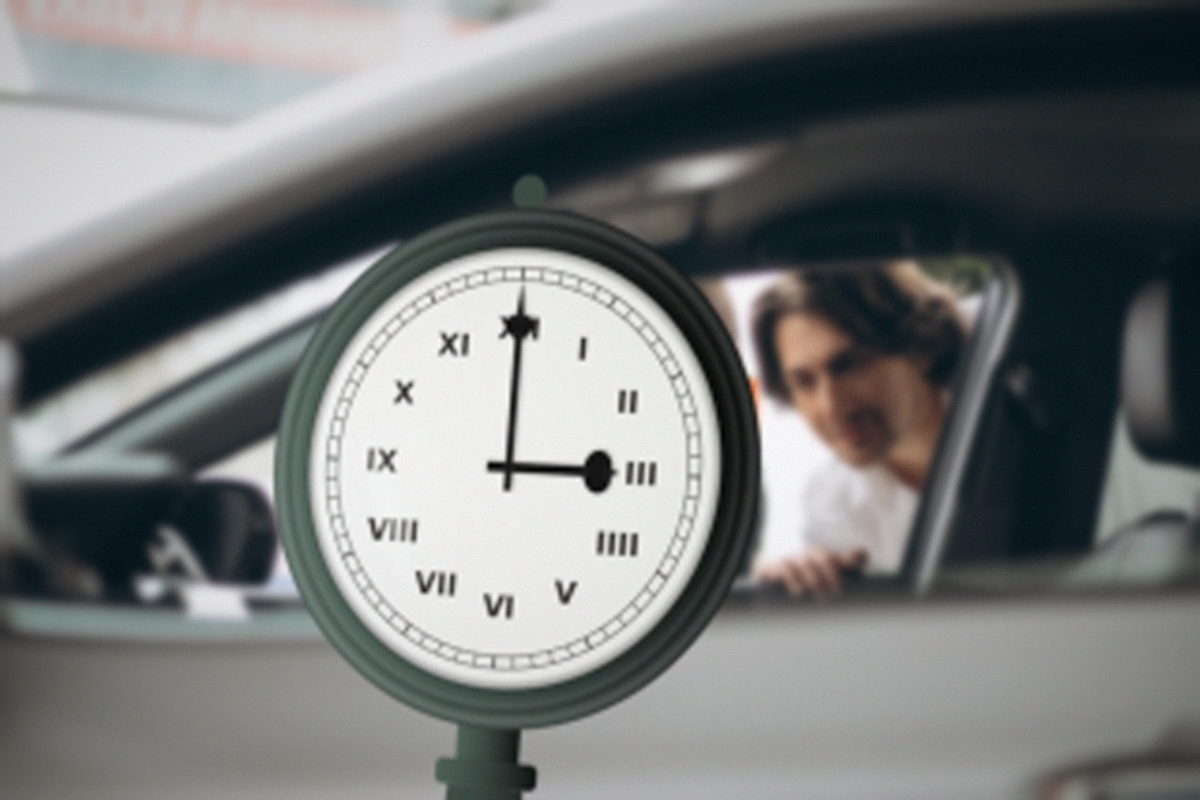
3:00
